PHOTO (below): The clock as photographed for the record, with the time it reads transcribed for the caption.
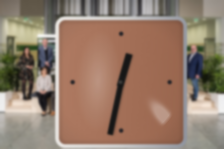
12:32
